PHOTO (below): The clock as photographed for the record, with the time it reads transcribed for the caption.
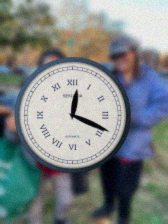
12:19
